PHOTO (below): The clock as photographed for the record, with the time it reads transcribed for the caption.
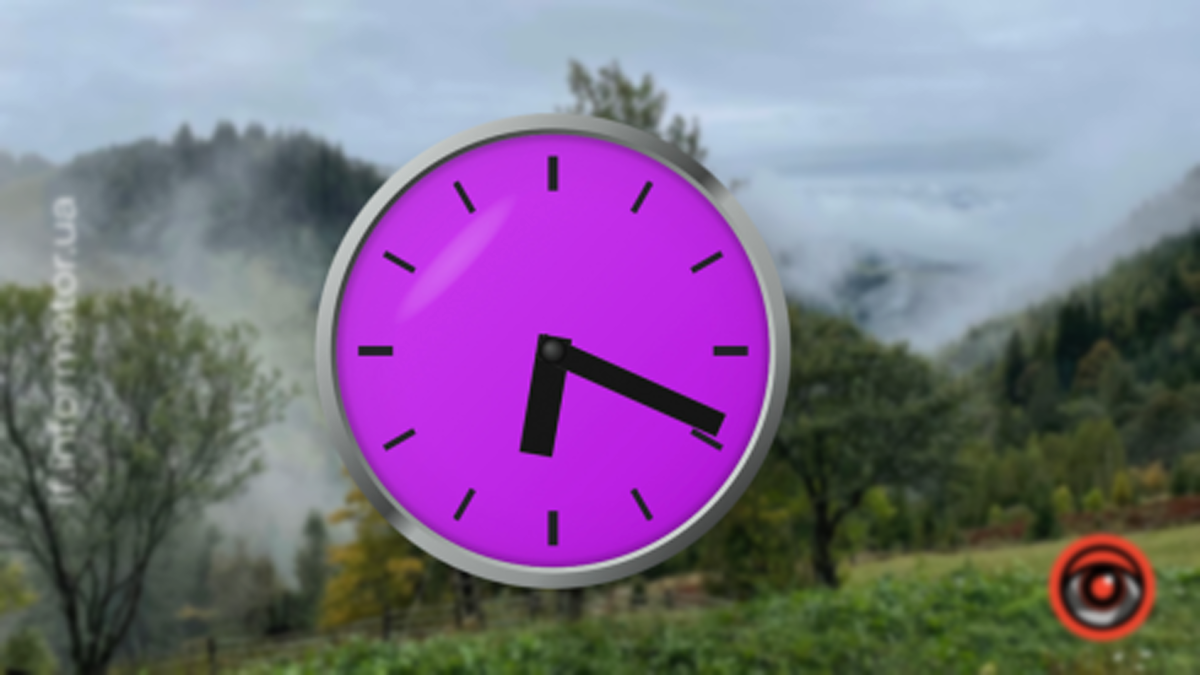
6:19
